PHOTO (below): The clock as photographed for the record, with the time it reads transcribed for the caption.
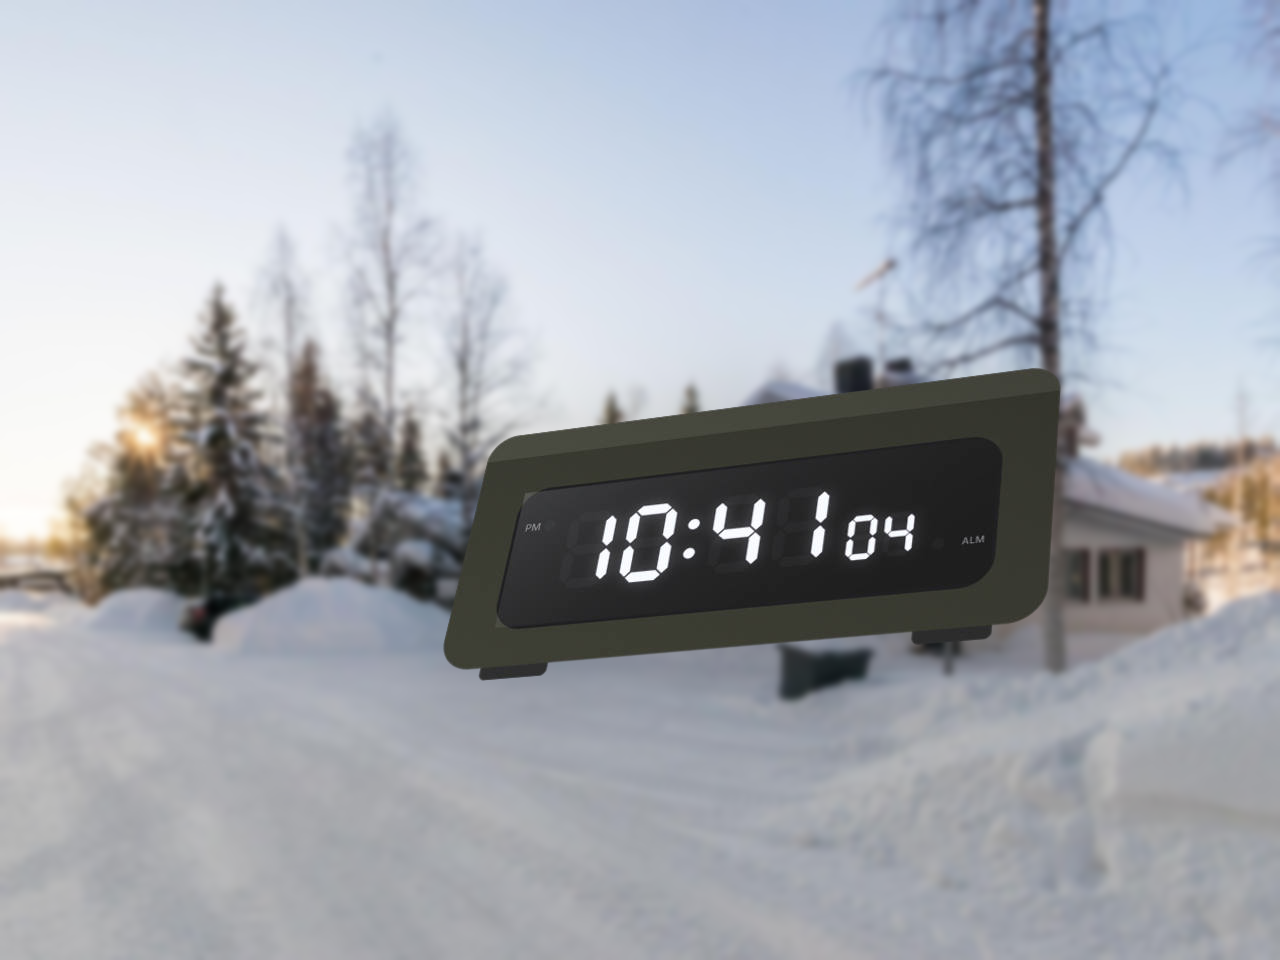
10:41:04
